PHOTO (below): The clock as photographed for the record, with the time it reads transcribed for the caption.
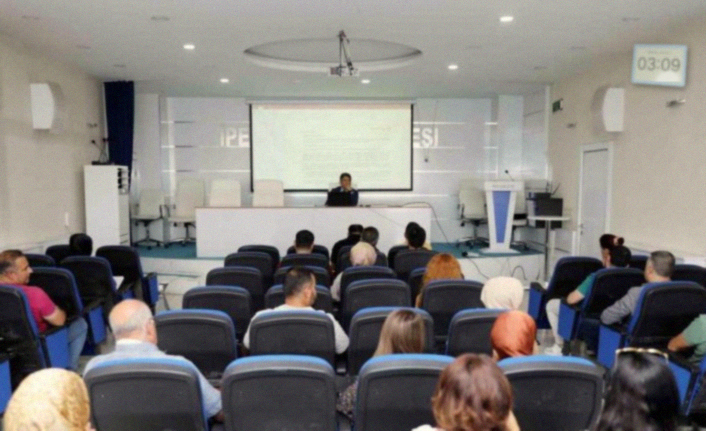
3:09
